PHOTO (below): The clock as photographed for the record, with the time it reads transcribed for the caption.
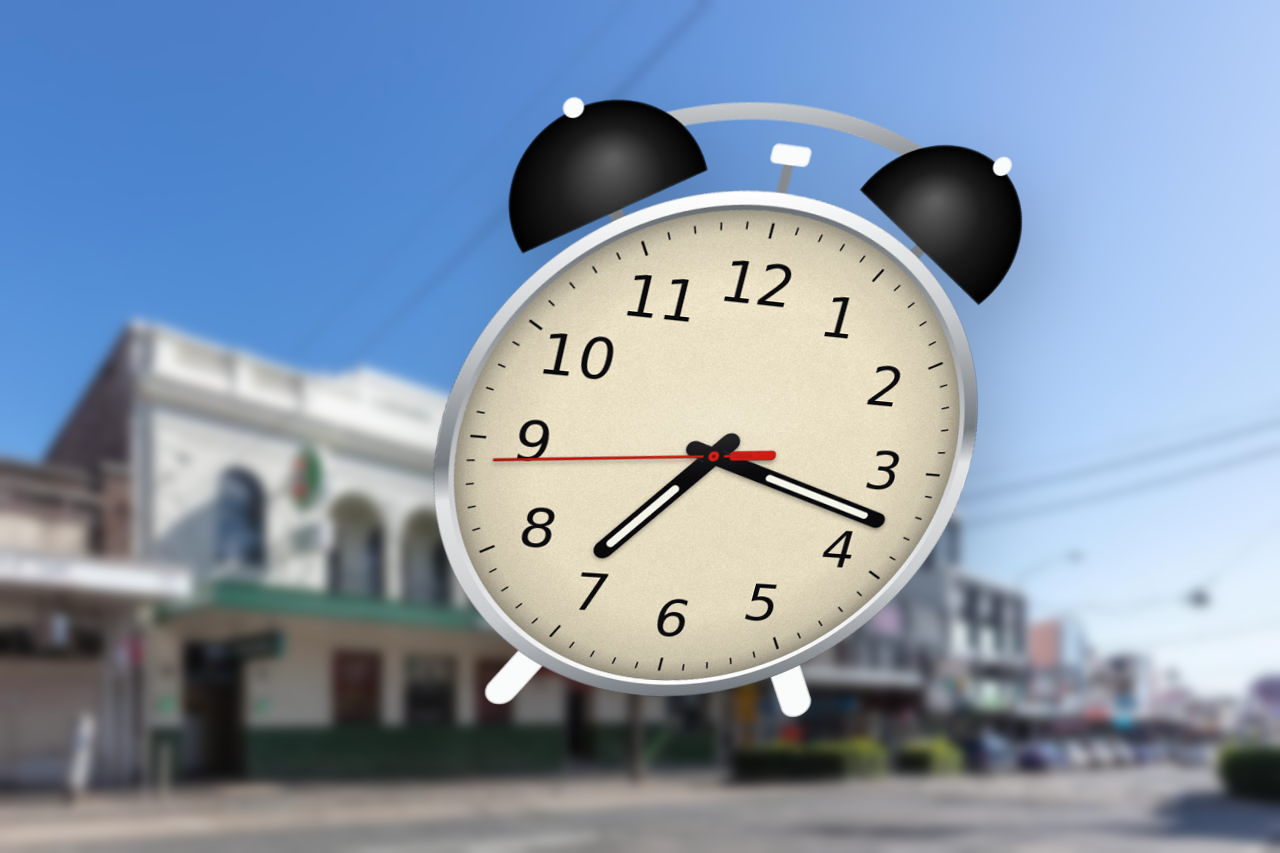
7:17:44
